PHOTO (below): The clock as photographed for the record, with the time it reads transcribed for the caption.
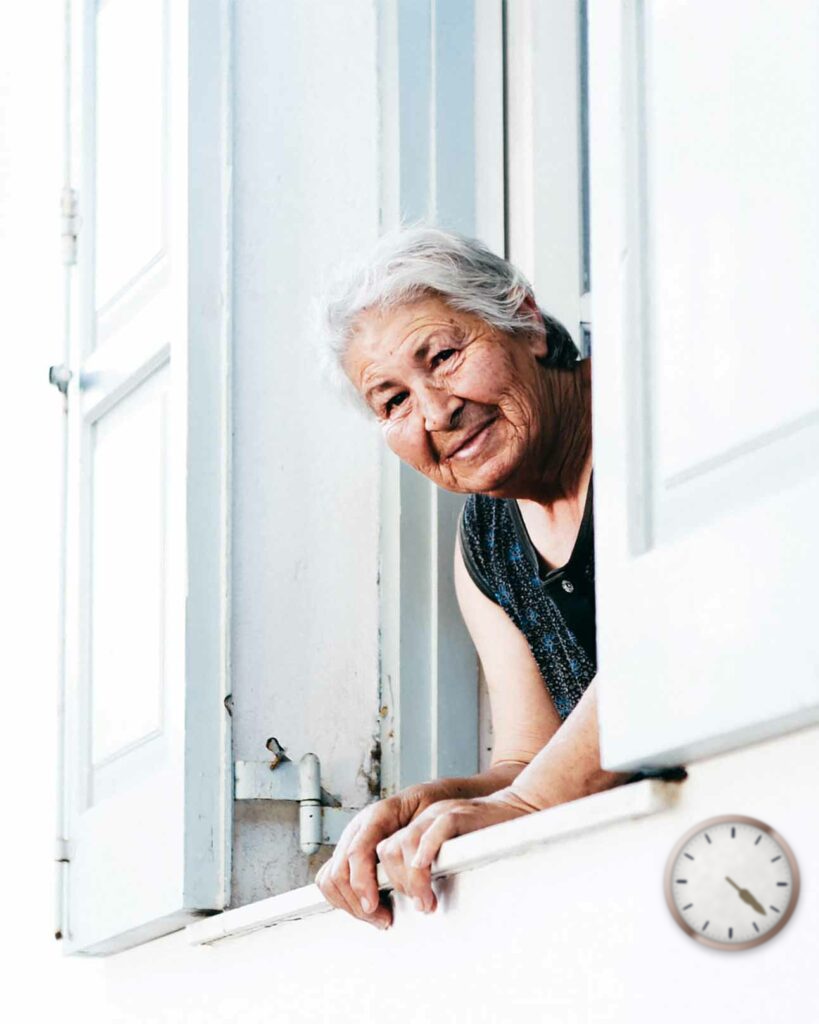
4:22
